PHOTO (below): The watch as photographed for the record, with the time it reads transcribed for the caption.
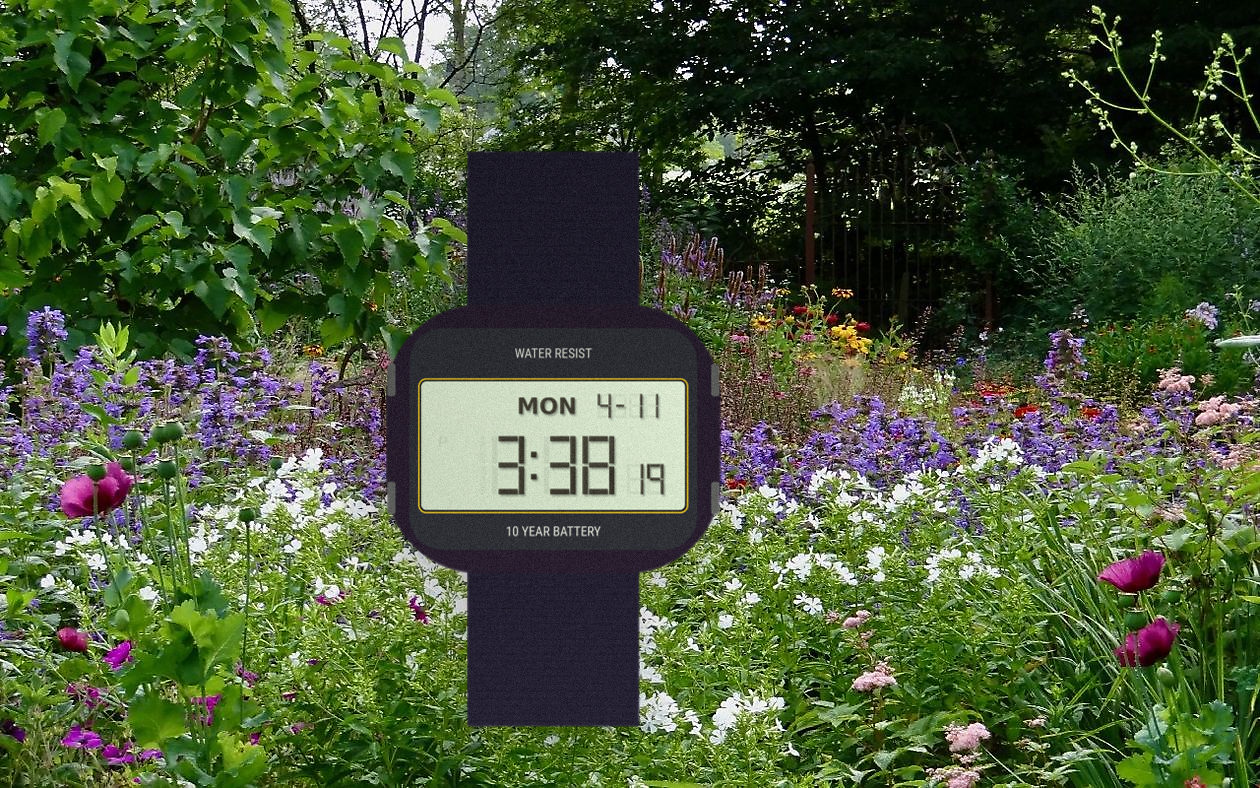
3:38:19
